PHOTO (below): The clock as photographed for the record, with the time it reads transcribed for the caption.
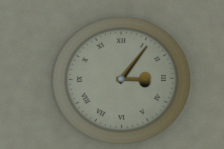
3:06
